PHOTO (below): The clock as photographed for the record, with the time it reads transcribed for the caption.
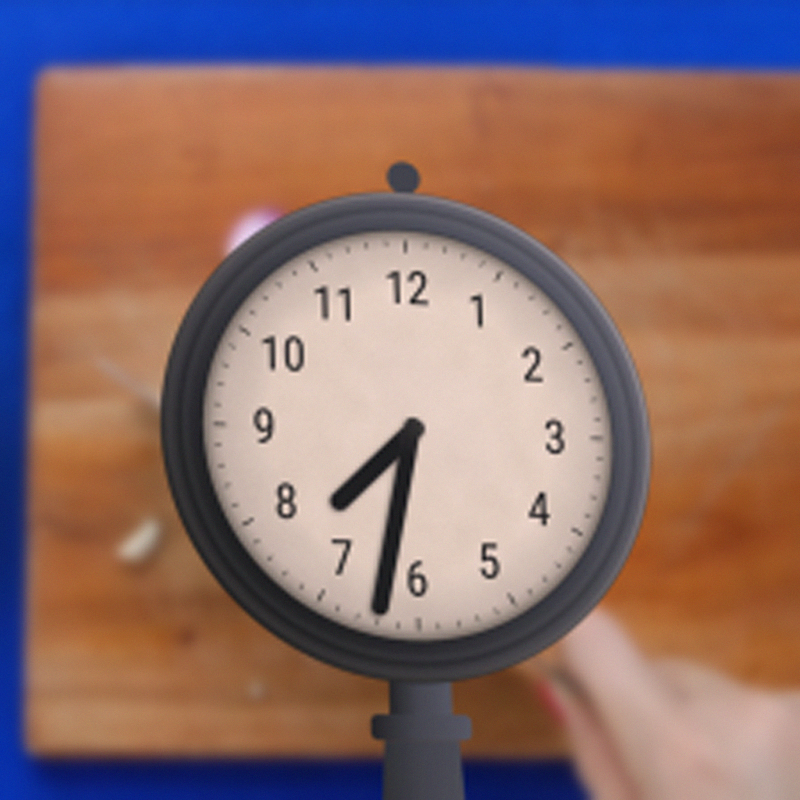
7:32
